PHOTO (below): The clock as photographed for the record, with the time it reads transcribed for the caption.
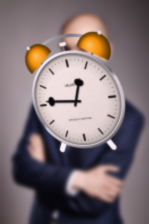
12:46
